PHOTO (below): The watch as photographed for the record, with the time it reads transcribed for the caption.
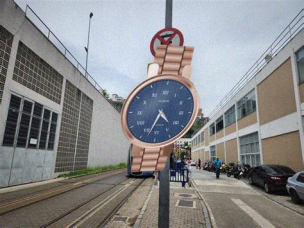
4:33
